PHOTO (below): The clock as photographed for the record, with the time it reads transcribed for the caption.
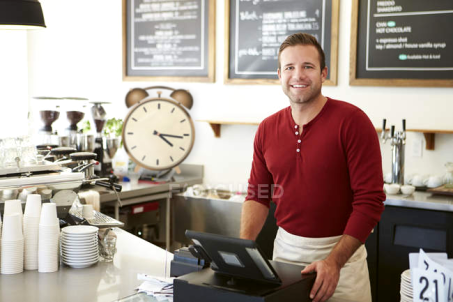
4:16
